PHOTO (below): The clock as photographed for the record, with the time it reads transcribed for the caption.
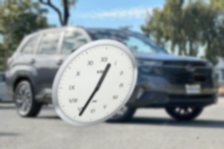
12:34
